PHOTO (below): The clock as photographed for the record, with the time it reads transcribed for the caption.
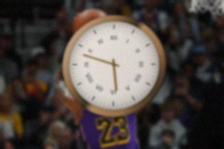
5:48
